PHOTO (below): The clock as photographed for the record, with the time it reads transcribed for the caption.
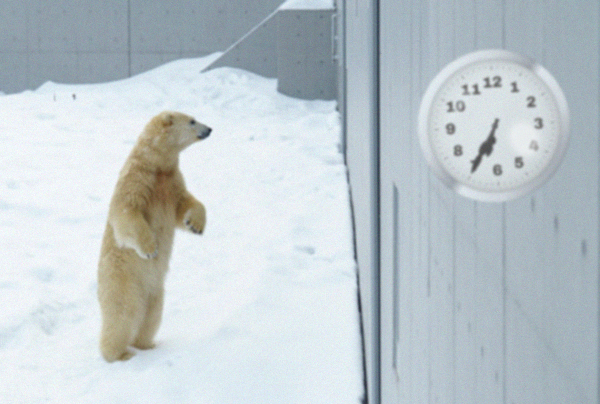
6:35
